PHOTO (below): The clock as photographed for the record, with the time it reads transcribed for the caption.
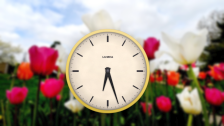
6:27
